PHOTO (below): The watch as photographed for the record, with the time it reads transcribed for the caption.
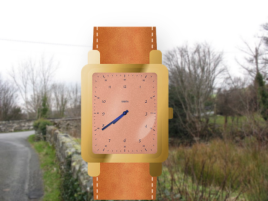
7:39
